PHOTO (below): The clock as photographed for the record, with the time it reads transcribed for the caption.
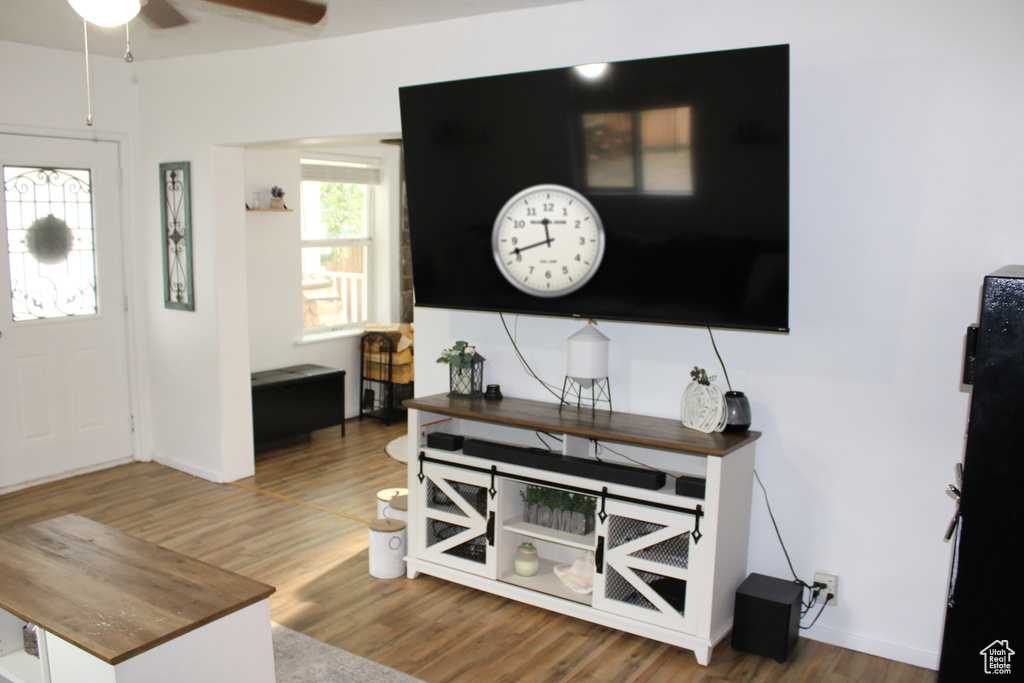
11:42
